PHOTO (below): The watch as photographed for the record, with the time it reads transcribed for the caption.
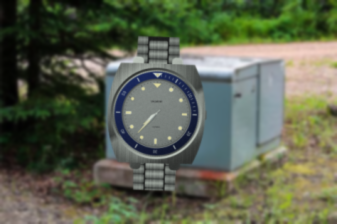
7:37
